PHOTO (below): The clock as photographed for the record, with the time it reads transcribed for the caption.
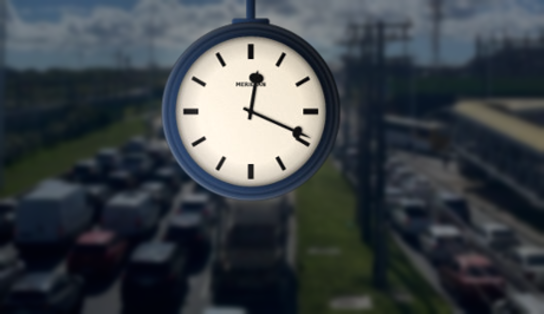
12:19
